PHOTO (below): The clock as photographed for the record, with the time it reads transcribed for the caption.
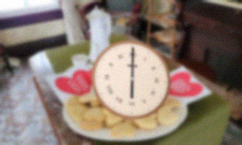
6:00
